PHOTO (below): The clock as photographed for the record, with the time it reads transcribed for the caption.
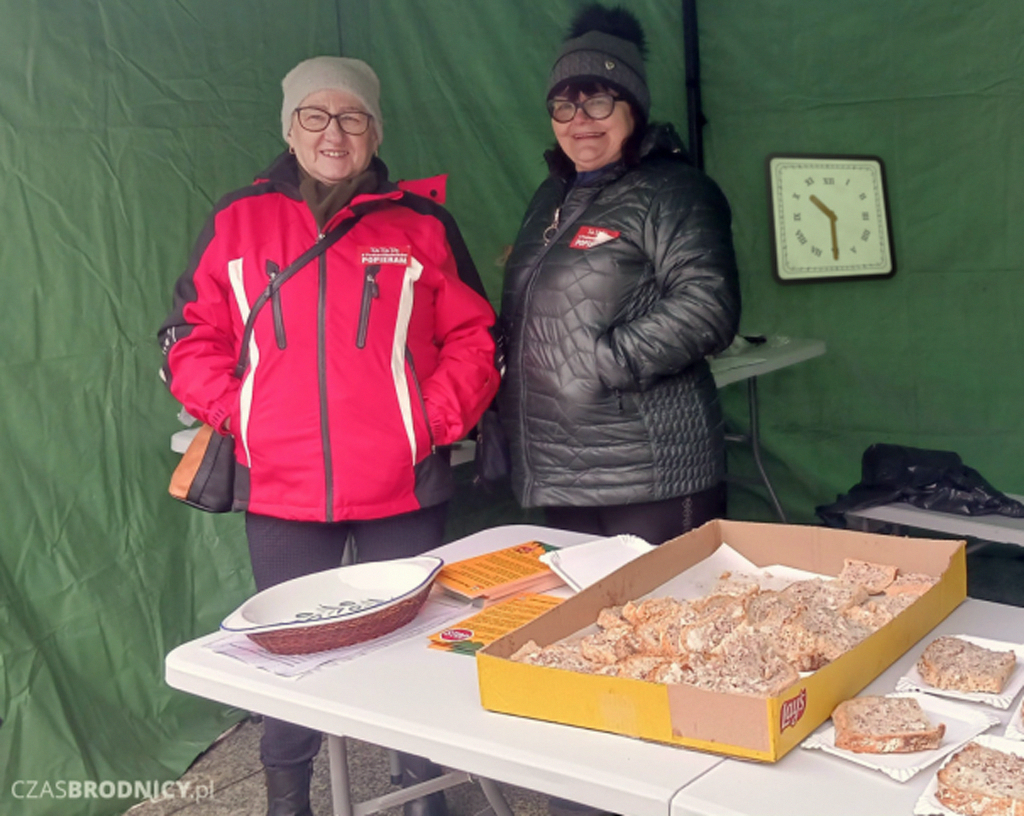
10:30
